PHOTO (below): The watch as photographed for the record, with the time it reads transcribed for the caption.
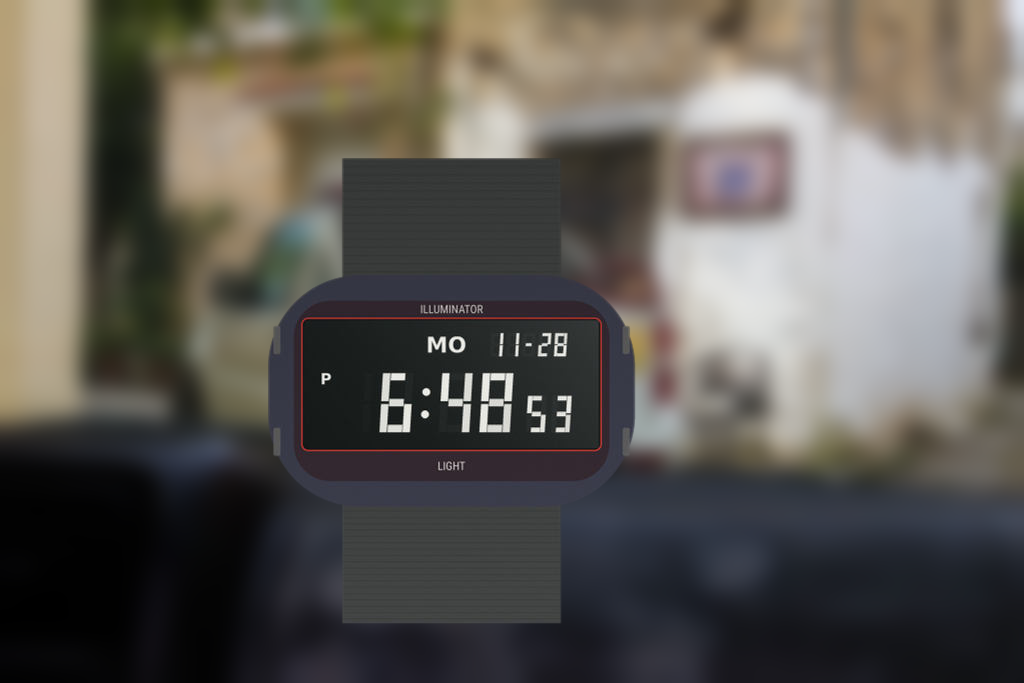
6:48:53
